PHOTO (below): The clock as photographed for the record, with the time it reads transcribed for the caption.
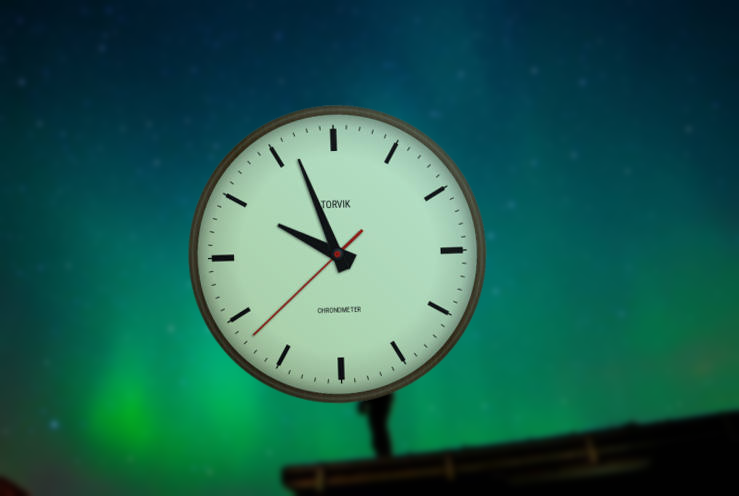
9:56:38
